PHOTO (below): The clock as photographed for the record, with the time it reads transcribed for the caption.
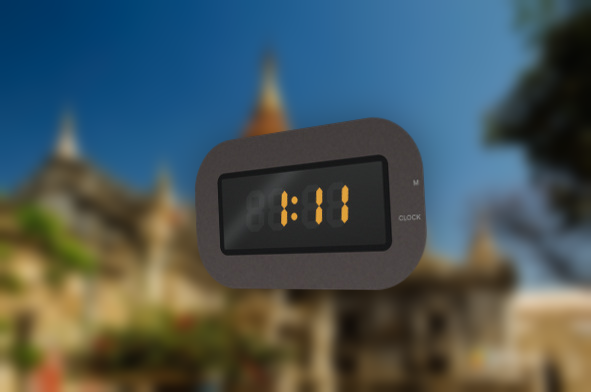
1:11
